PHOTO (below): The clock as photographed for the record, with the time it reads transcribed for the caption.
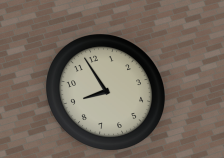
8:58
